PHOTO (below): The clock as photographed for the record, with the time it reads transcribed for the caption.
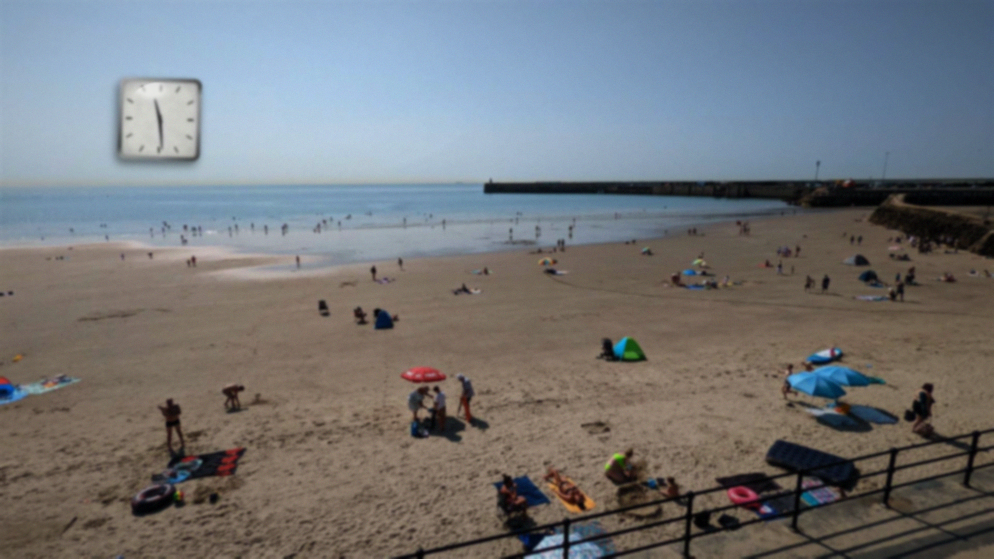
11:29
